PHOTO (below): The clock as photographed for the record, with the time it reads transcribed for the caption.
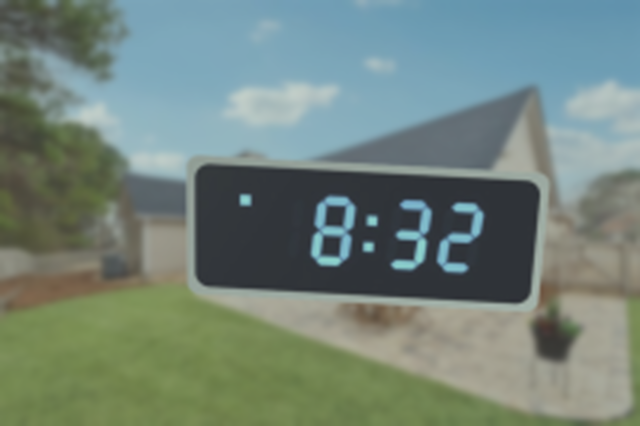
8:32
